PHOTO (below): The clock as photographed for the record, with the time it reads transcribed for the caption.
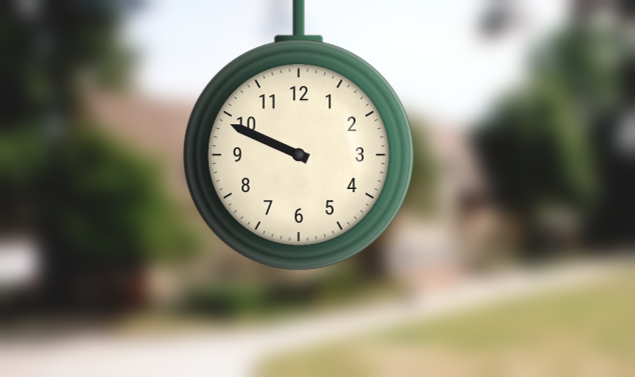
9:49
